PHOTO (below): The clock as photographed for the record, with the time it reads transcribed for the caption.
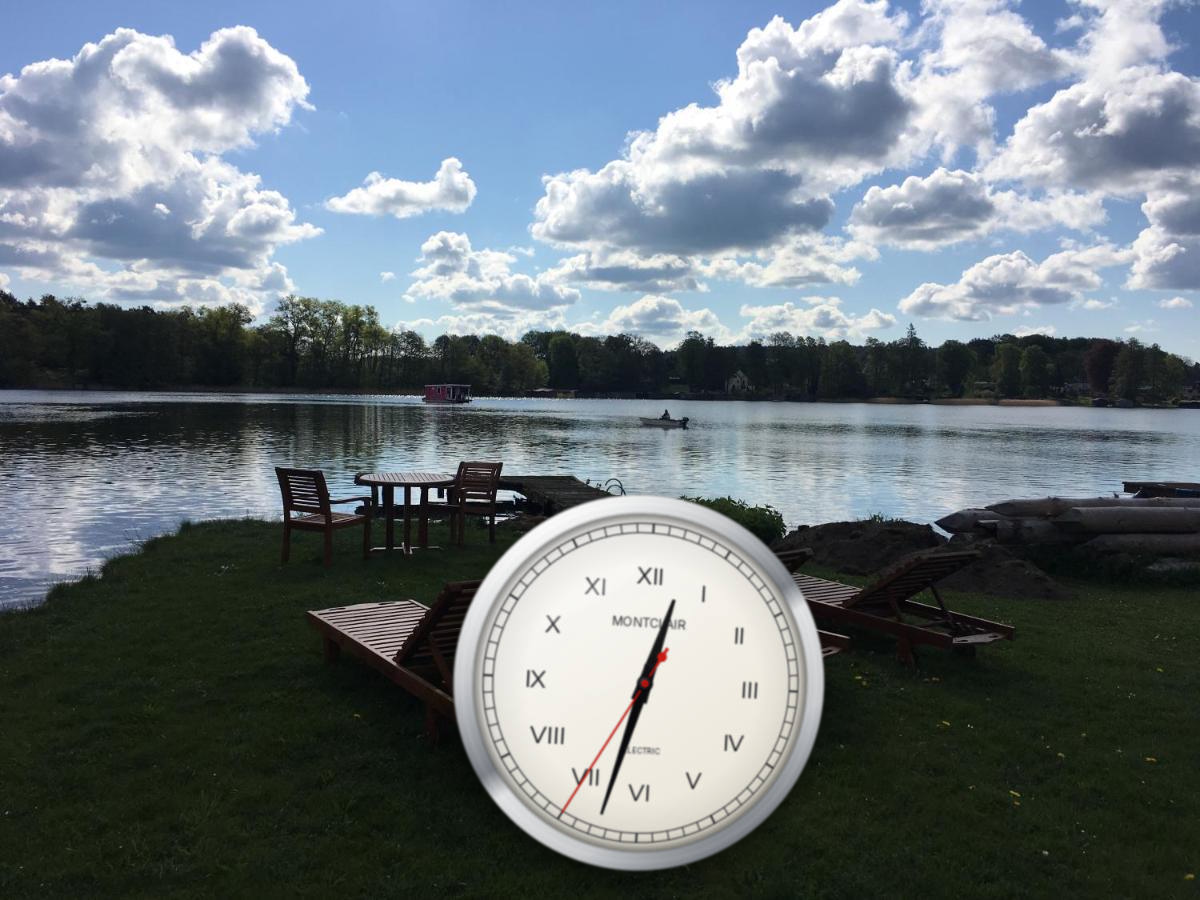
12:32:35
